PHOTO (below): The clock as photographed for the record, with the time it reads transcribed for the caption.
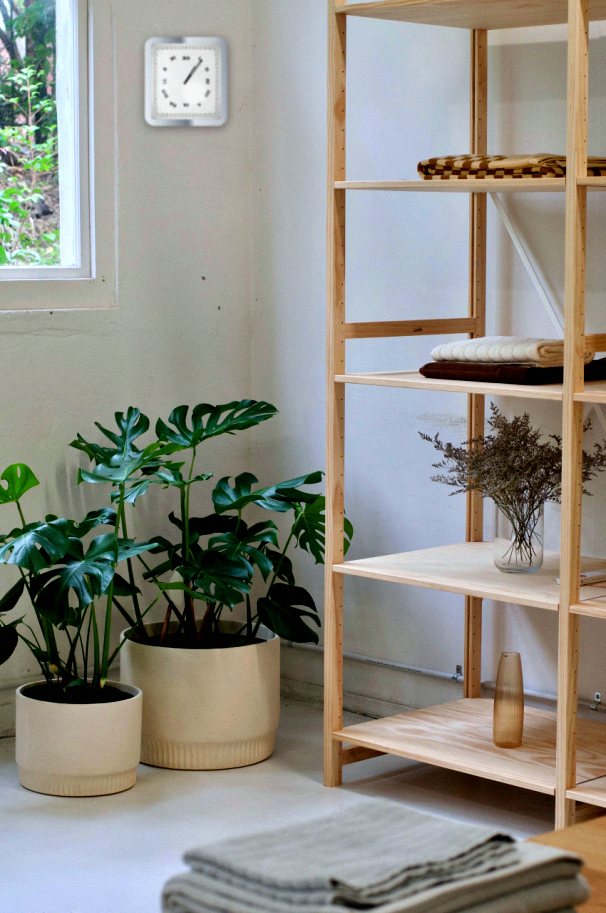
1:06
